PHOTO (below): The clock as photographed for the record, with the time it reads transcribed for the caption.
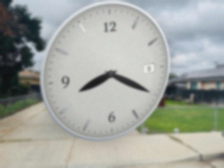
8:20
